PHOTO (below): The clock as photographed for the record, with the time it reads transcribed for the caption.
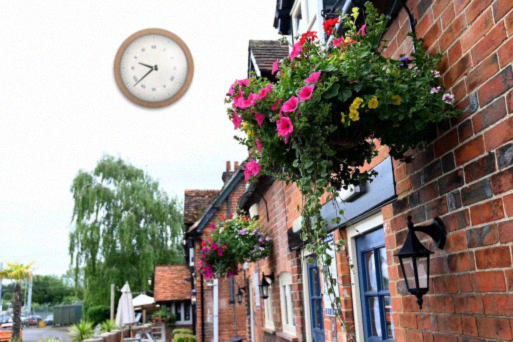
9:38
